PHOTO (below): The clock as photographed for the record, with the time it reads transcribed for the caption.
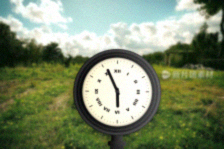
5:56
